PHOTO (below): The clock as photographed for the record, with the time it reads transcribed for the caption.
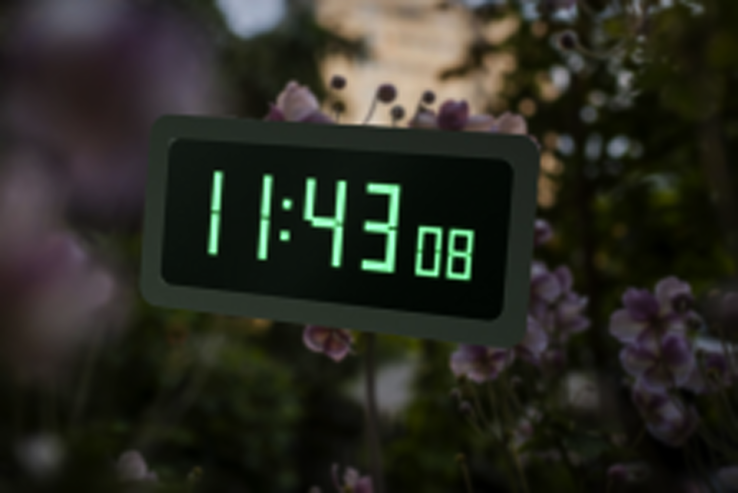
11:43:08
